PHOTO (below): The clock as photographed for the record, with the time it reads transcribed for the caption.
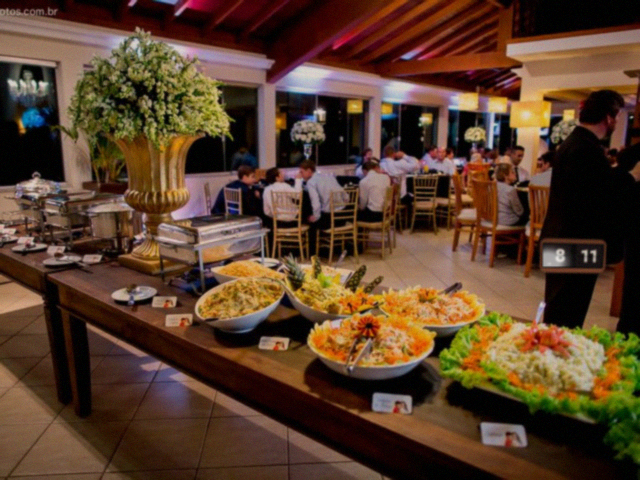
8:11
